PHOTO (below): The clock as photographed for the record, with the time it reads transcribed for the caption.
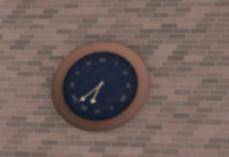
6:38
